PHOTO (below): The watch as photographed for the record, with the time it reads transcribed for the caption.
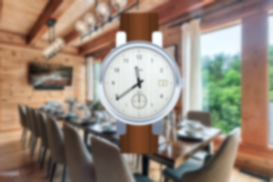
11:39
